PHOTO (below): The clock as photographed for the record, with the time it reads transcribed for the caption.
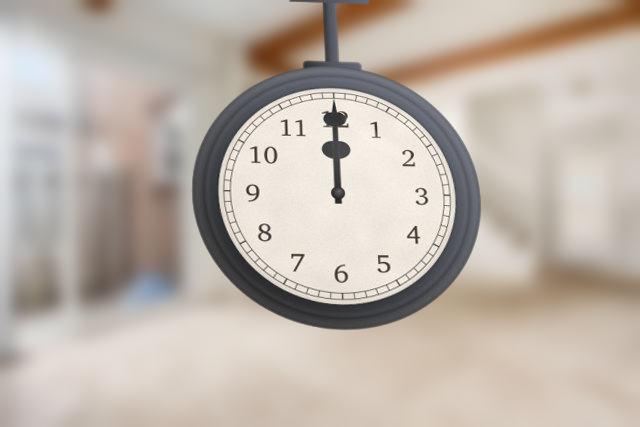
12:00
